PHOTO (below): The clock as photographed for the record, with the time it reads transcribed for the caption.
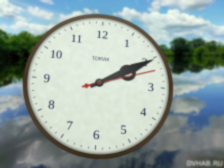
2:10:12
